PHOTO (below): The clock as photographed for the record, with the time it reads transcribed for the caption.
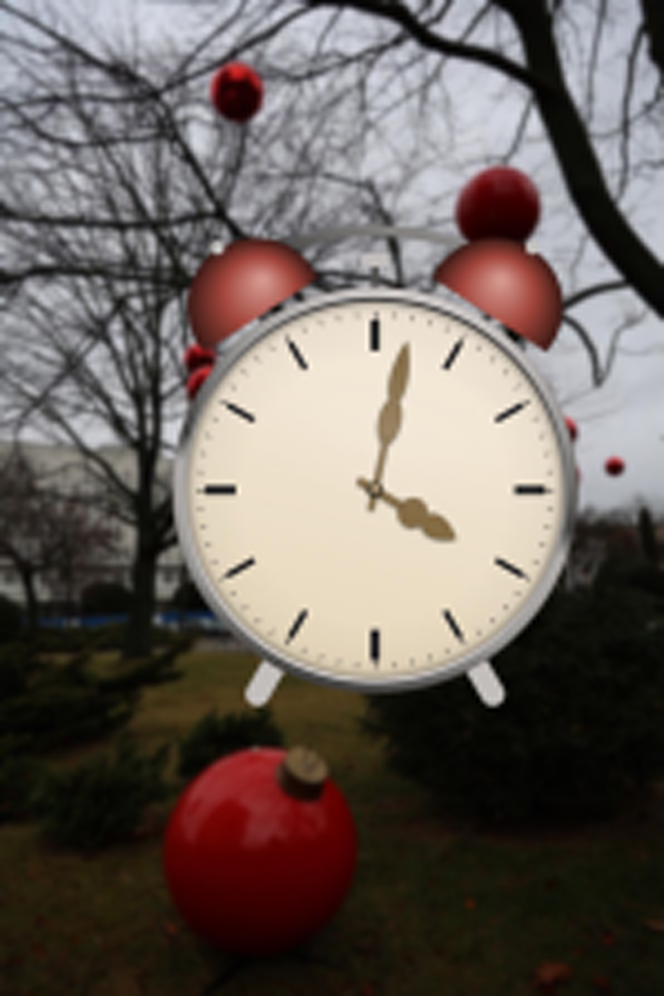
4:02
